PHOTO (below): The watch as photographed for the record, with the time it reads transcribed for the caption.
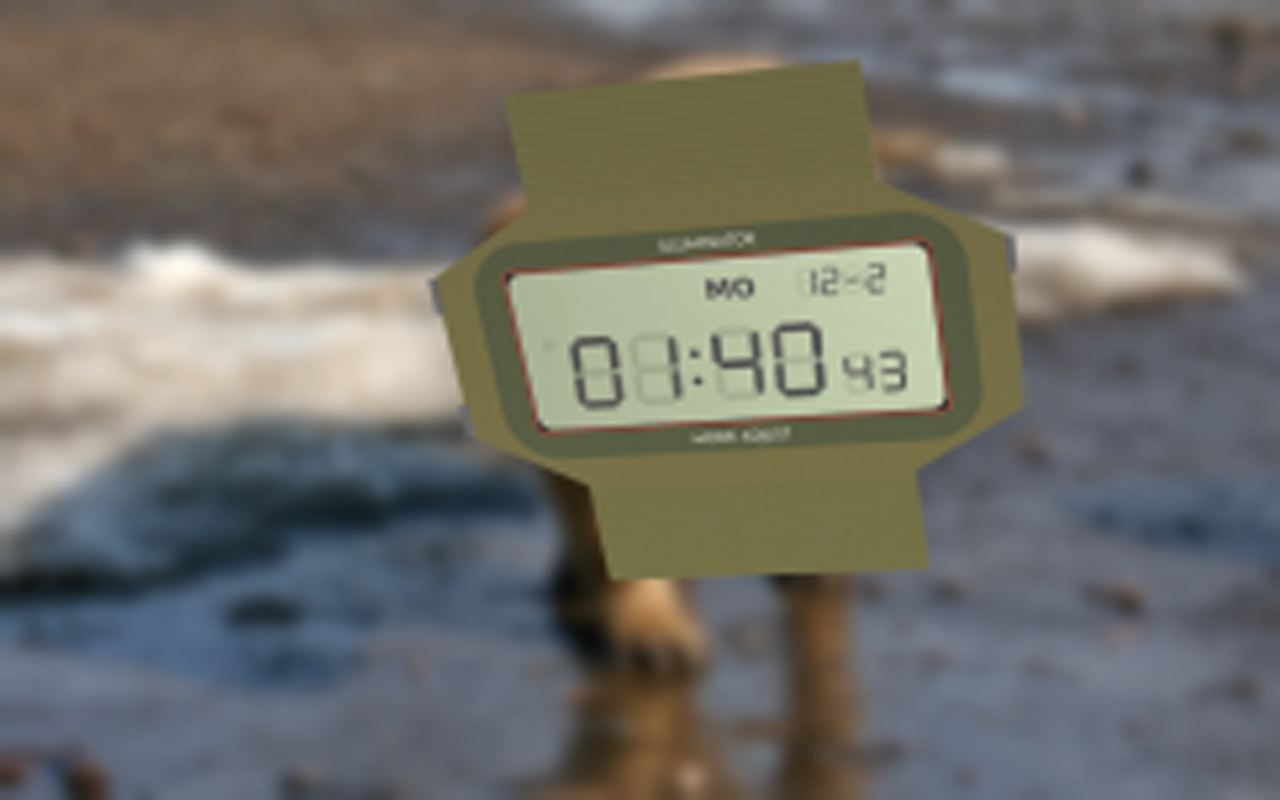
1:40:43
